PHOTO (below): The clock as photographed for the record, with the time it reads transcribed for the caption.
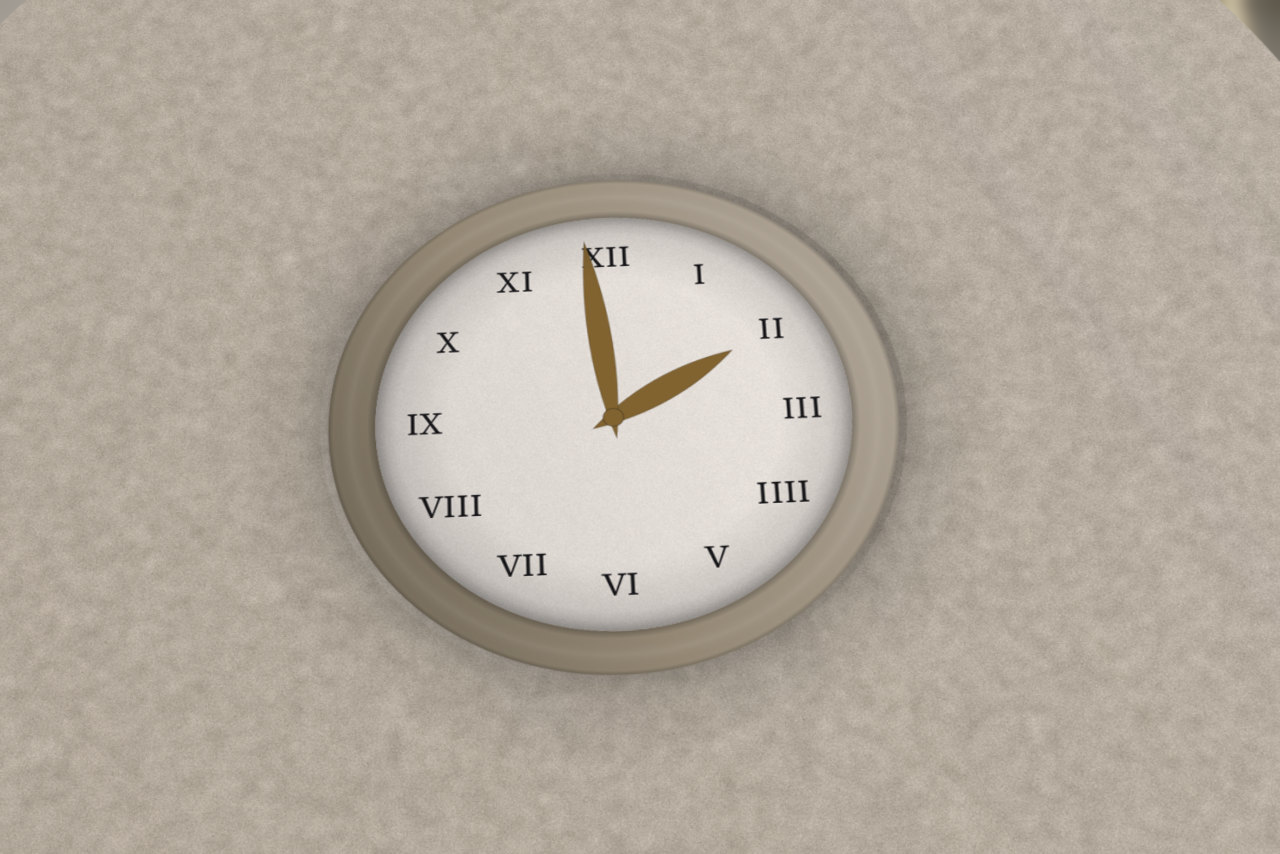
1:59
